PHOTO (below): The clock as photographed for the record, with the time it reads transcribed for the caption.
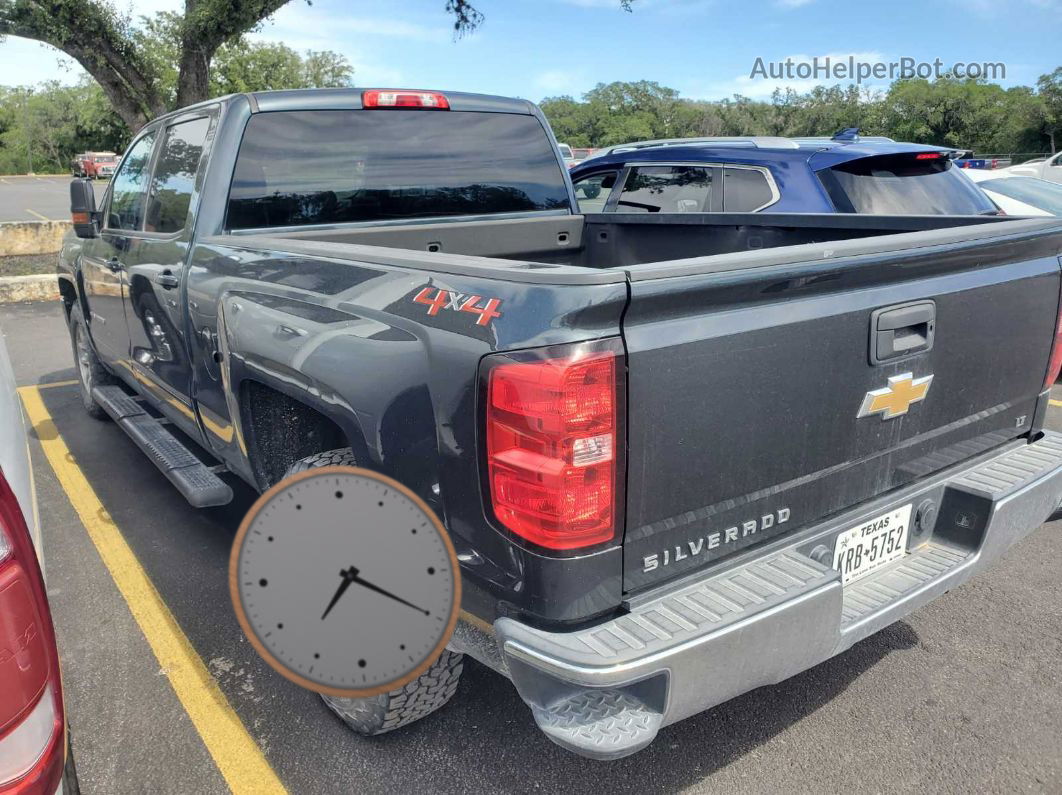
7:20
